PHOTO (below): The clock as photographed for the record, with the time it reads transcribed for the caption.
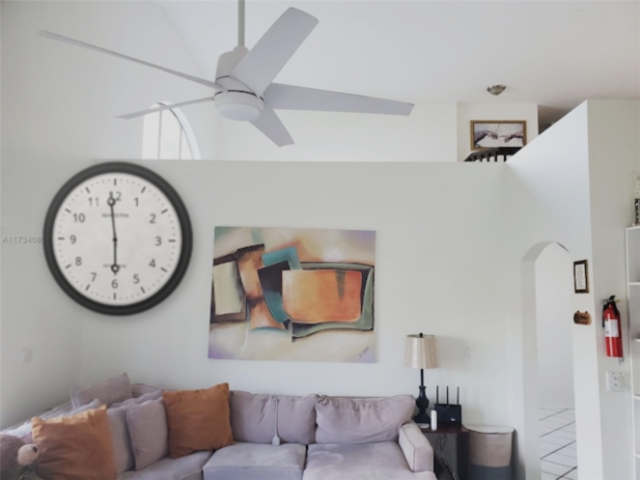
5:59
